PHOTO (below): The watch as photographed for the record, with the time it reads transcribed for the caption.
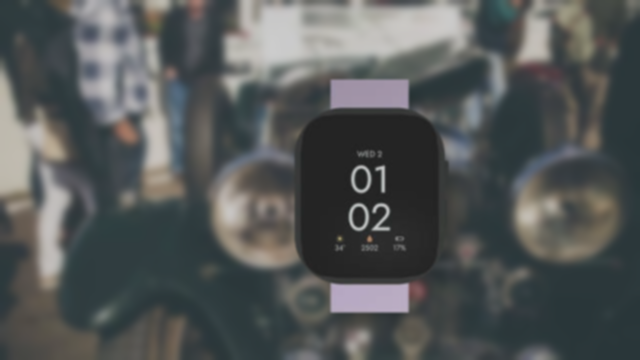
1:02
